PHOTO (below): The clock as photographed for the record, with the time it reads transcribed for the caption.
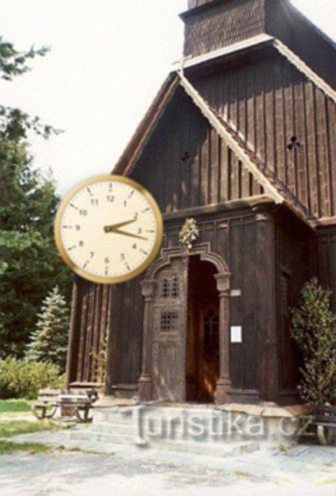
2:17
